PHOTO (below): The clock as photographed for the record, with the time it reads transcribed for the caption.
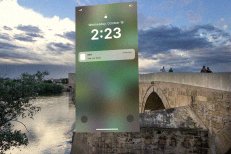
2:23
